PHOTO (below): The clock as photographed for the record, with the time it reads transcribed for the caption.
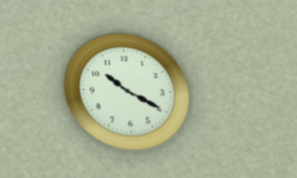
10:20
